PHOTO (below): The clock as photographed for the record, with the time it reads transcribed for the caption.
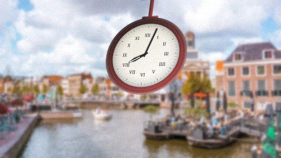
8:03
